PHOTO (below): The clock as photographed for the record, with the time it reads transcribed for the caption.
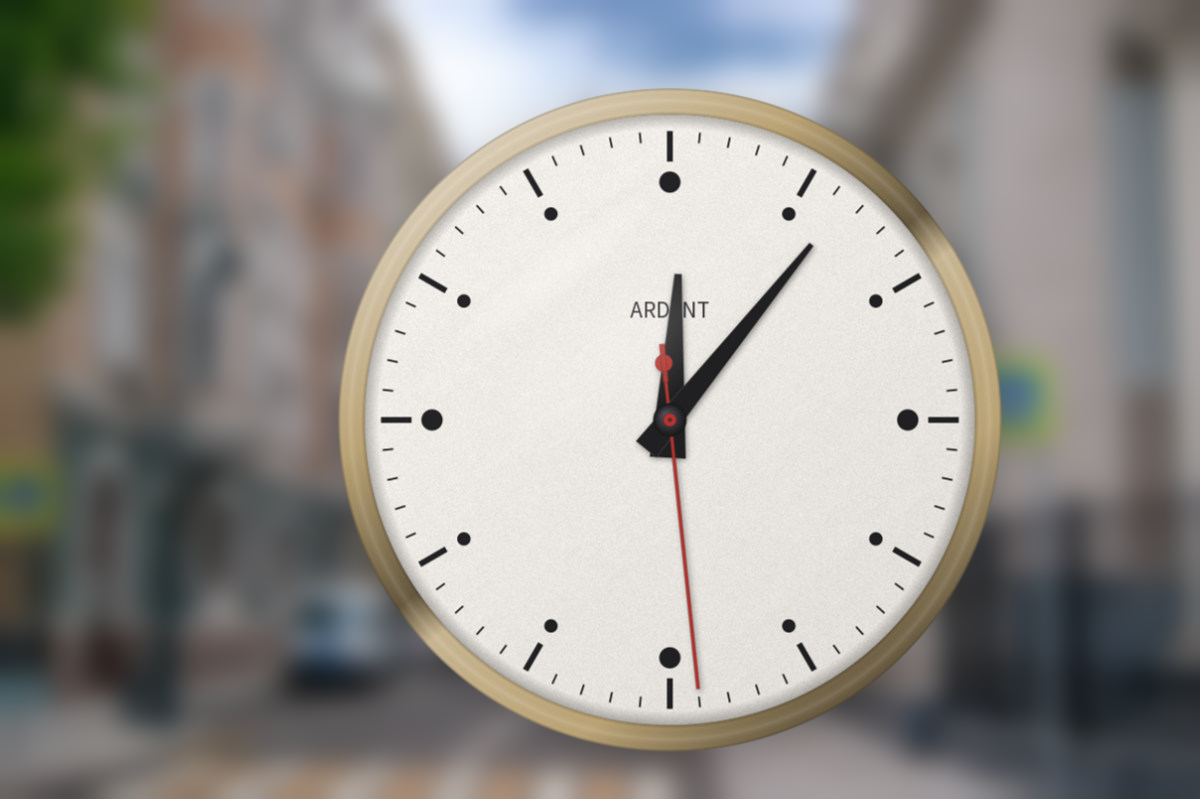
12:06:29
